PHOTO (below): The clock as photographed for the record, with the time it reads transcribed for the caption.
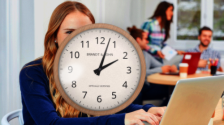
2:03
